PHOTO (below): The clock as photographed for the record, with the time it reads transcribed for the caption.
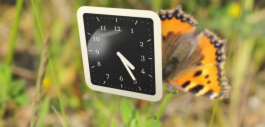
4:25
